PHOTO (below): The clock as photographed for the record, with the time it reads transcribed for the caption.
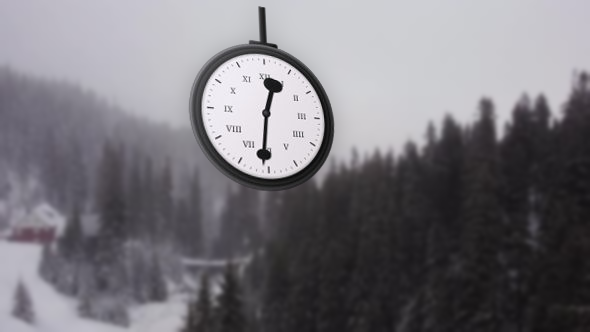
12:31
